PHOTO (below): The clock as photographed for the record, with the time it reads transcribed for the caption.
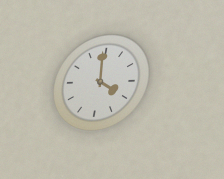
3:59
